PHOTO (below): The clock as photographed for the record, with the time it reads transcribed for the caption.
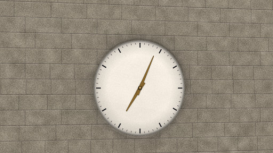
7:04
